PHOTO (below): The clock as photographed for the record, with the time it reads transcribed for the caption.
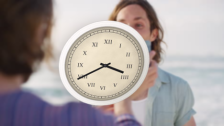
3:40
